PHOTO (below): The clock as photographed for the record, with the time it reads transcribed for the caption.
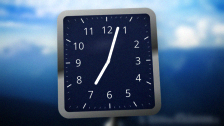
7:03
